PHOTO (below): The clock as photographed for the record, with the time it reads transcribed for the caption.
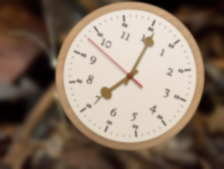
7:00:48
